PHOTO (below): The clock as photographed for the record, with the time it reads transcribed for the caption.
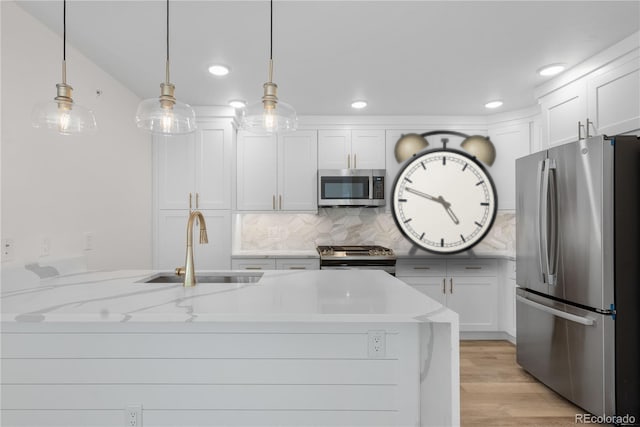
4:48
